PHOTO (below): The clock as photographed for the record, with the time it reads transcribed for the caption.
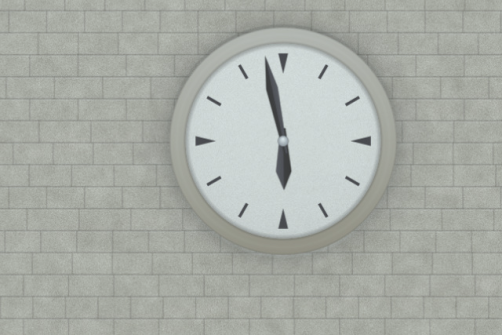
5:58
